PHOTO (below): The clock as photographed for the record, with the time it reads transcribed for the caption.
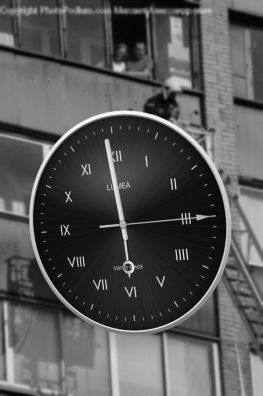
5:59:15
